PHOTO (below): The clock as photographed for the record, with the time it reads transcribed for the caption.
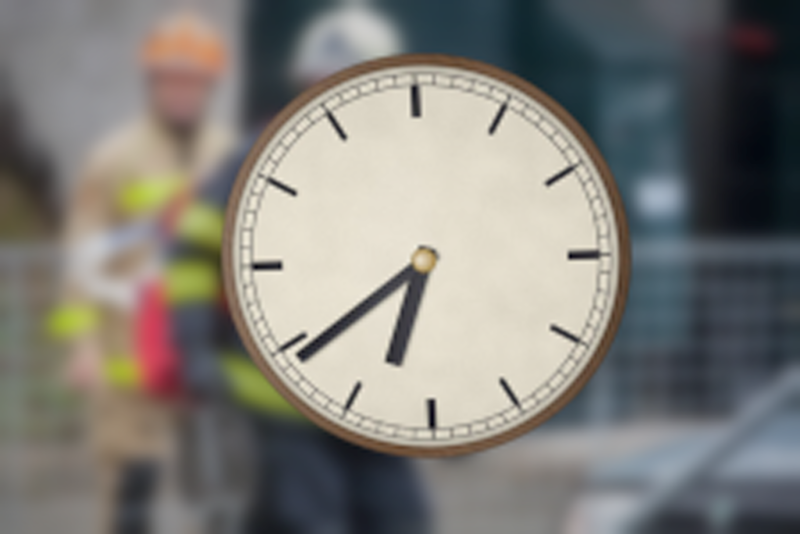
6:39
